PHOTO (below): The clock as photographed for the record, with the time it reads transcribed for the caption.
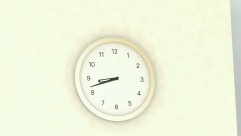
8:42
